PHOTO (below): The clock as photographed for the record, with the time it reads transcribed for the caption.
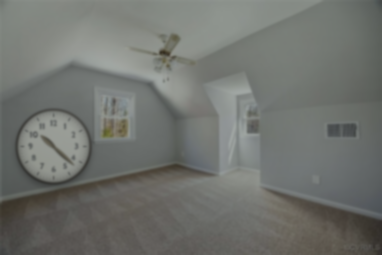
10:22
